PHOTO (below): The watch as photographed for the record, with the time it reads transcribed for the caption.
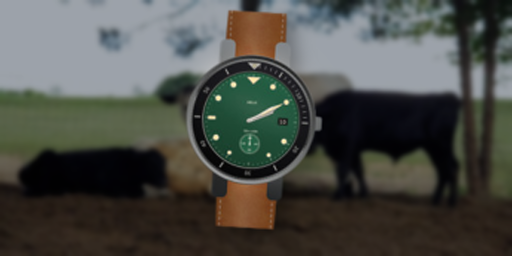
2:10
